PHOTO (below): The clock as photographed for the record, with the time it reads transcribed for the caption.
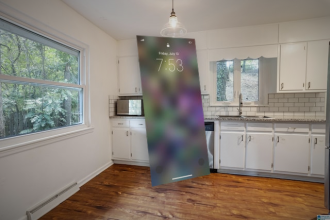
7:53
